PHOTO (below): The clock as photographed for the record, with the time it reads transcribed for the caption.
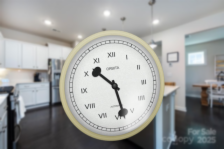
10:28
